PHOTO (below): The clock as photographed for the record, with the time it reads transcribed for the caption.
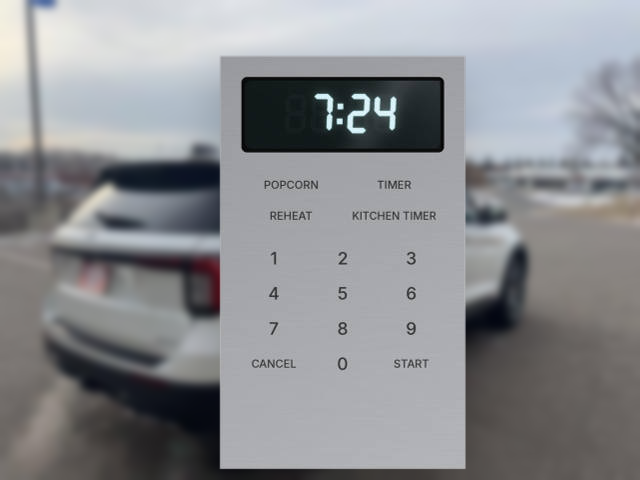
7:24
